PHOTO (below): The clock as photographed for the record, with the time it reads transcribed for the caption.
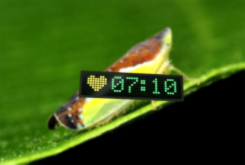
7:10
